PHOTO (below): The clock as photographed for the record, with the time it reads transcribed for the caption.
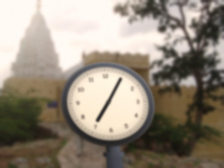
7:05
